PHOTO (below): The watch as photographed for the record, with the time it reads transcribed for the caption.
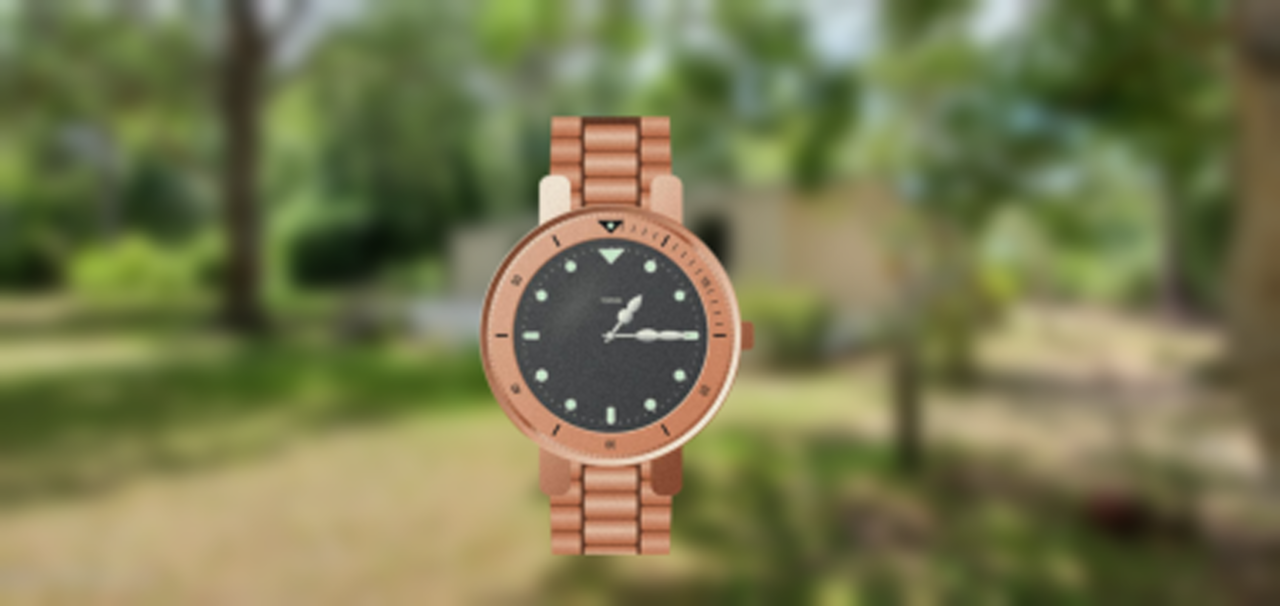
1:15
